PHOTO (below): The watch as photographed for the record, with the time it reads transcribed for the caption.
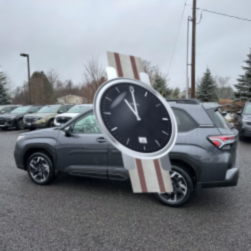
11:00
